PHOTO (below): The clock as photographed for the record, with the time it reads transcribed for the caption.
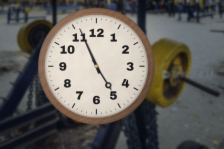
4:56
